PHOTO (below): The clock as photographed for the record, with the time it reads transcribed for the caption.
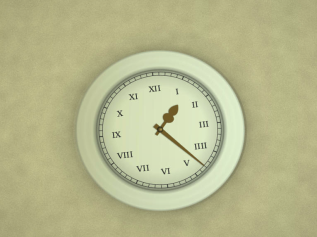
1:23
